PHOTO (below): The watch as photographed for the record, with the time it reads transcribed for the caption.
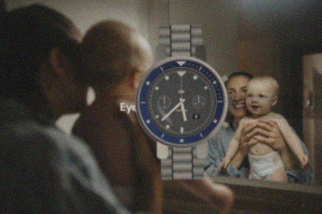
5:38
